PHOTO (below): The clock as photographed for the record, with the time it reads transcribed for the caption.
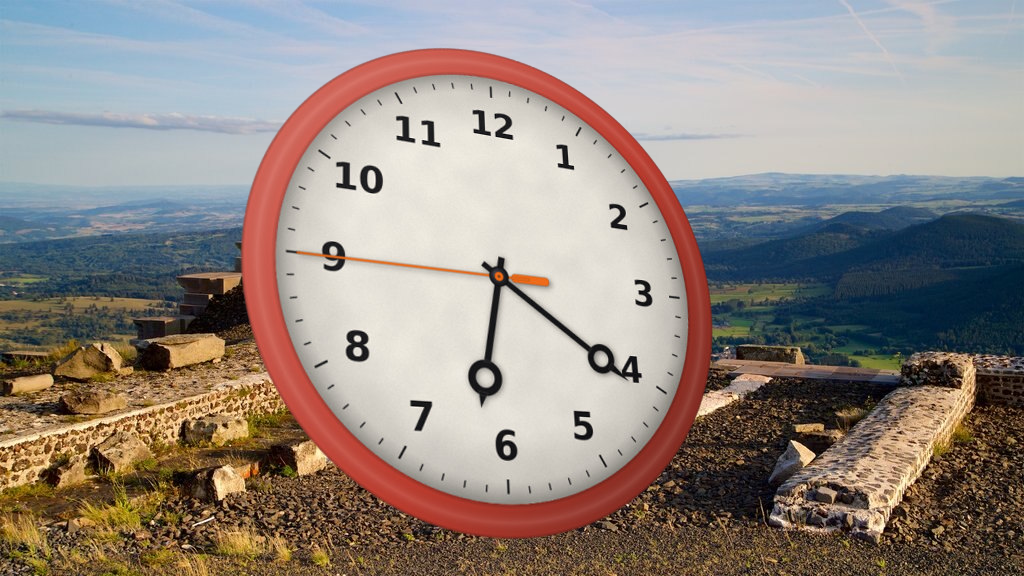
6:20:45
